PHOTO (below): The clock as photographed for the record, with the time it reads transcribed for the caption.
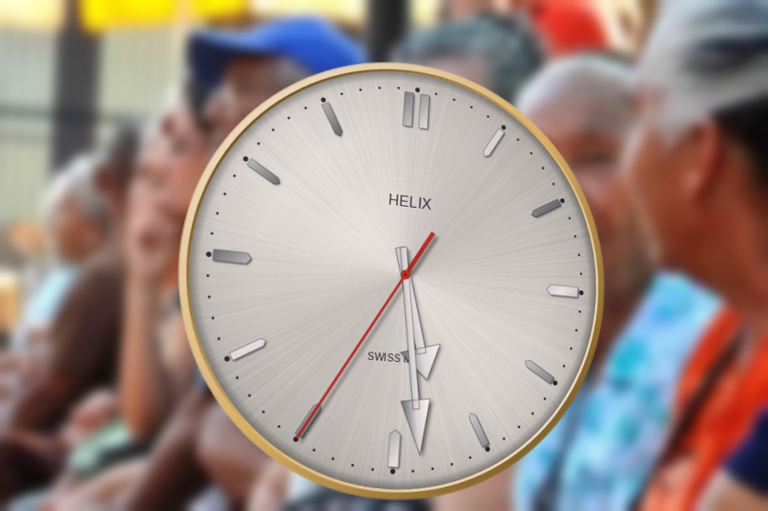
5:28:35
